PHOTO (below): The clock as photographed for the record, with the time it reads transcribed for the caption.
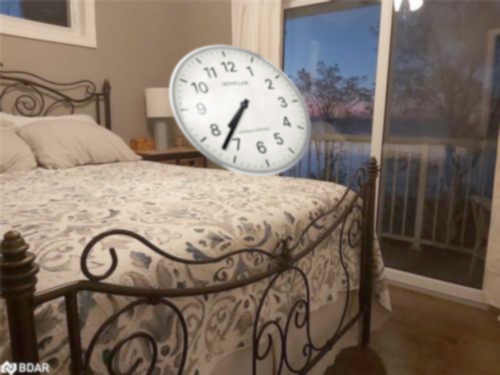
7:37
